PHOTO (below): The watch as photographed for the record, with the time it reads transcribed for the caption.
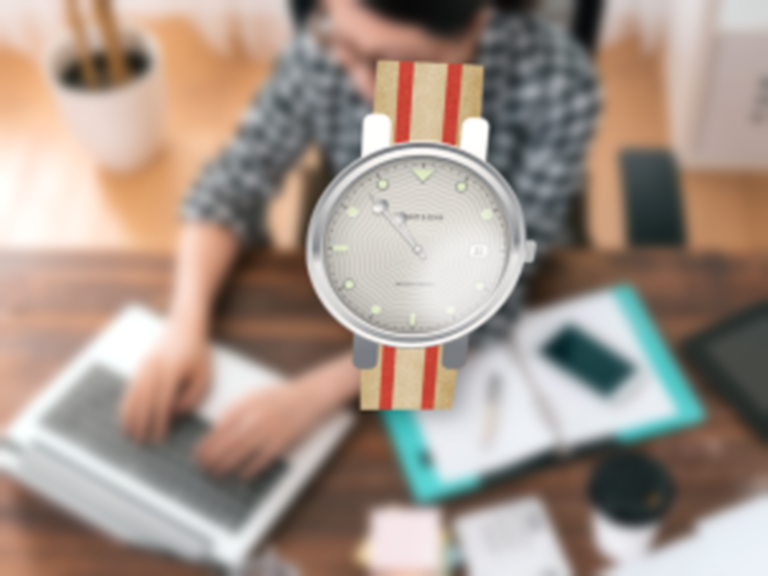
10:53
